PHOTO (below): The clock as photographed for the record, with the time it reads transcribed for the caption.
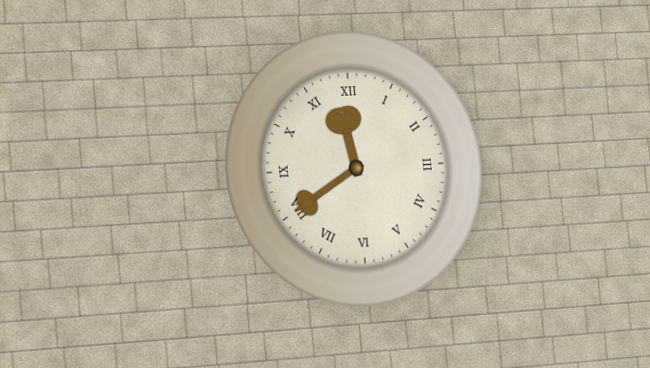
11:40
